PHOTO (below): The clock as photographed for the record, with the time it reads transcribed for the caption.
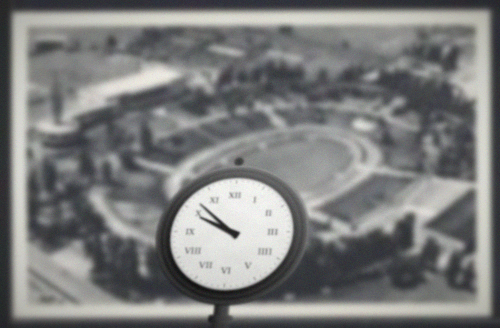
9:52
